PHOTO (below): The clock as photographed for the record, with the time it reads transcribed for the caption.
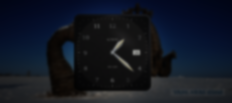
1:22
